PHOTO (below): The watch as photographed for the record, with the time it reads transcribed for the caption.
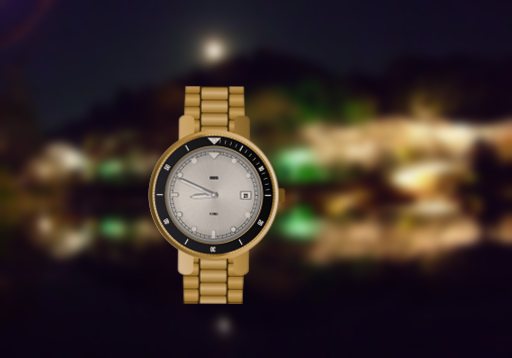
8:49
